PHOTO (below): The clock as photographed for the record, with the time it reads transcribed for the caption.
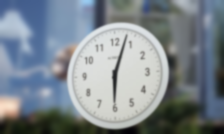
6:03
